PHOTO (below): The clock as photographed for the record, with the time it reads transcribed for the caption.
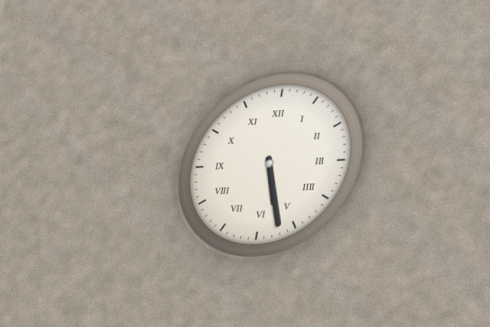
5:27
